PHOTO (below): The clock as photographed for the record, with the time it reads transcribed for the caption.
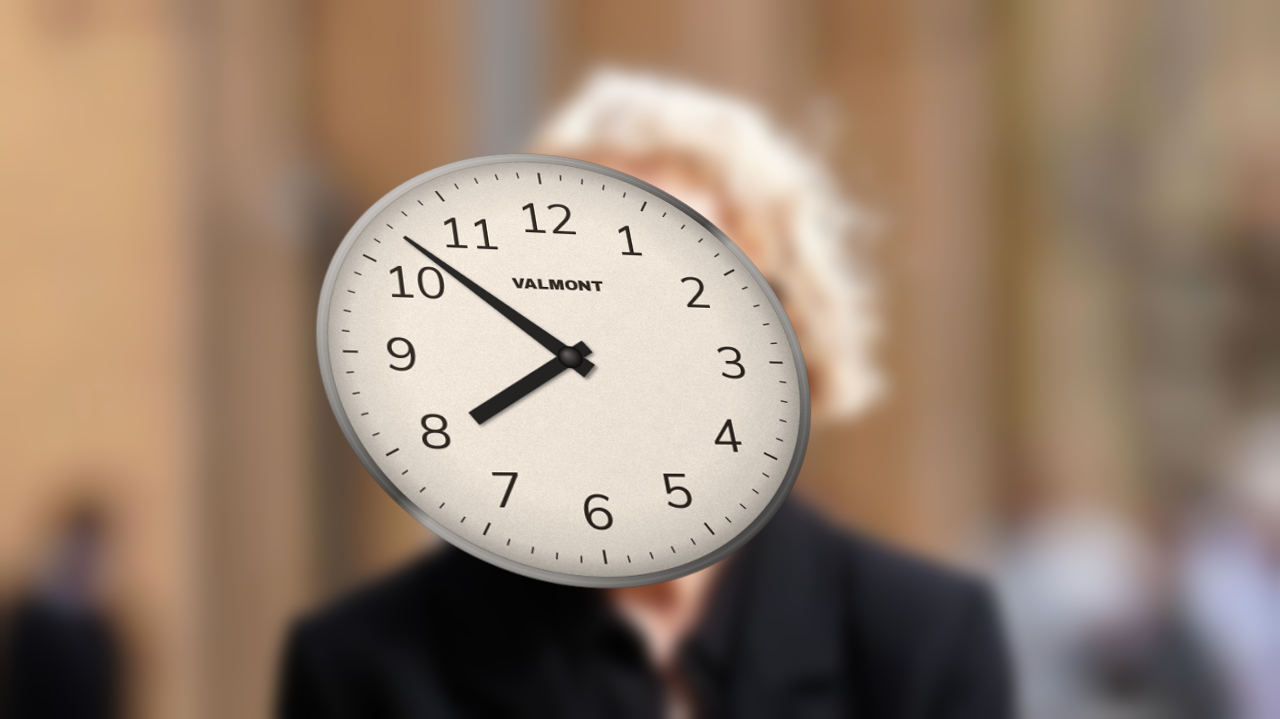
7:52
